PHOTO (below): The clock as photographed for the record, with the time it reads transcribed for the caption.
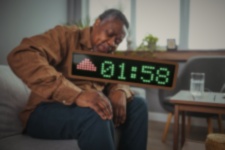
1:58
